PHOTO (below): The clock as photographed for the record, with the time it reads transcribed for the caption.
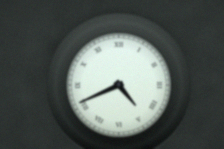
4:41
